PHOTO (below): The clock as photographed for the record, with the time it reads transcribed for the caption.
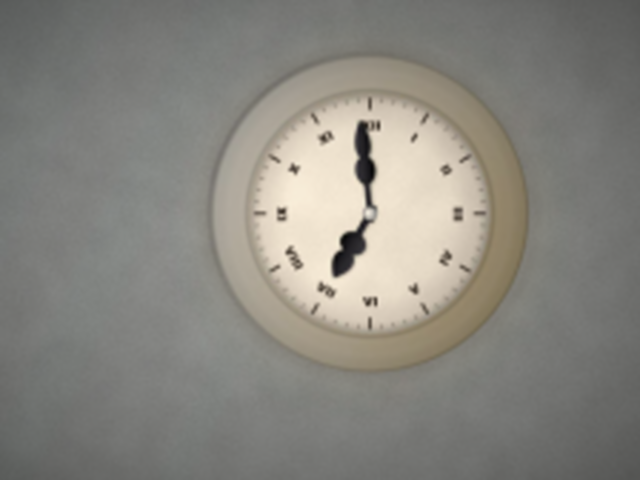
6:59
